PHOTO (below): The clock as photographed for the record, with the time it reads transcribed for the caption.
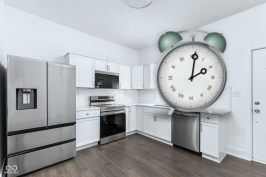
2:01
